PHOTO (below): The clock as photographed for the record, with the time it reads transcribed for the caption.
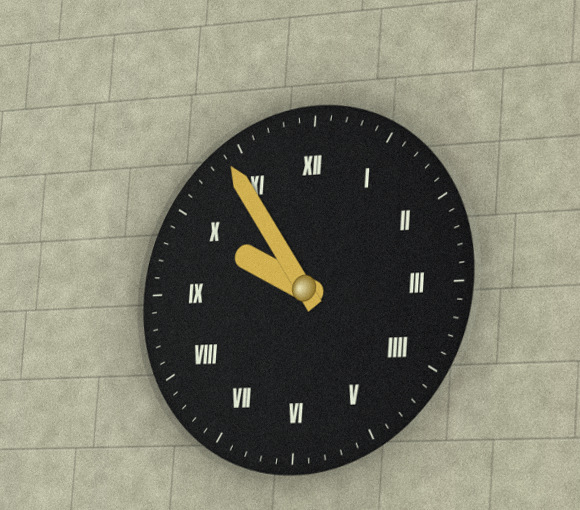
9:54
